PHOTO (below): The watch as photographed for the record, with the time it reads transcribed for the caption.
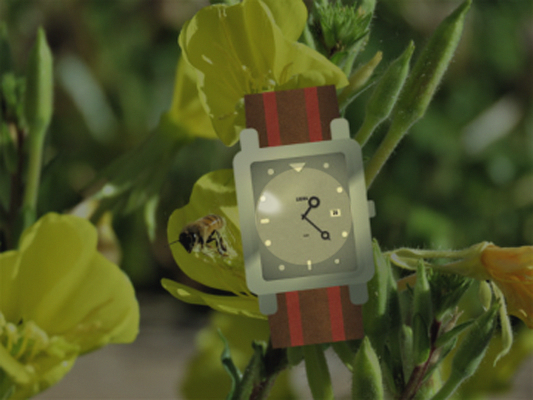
1:23
